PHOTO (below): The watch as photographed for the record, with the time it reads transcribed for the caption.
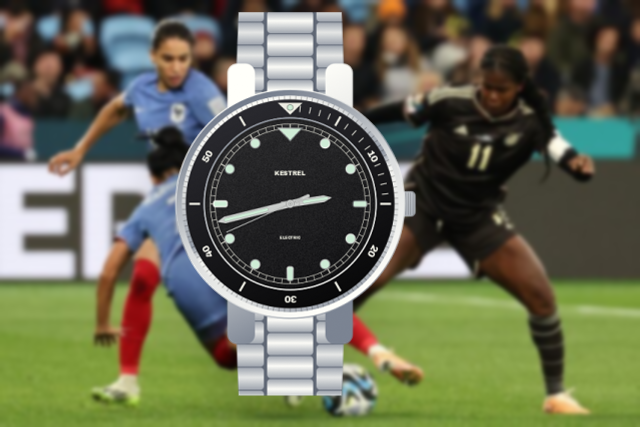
2:42:41
